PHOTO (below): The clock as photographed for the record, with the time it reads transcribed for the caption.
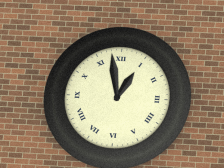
12:58
